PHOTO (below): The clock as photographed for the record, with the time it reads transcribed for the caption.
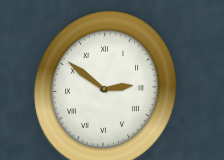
2:51
